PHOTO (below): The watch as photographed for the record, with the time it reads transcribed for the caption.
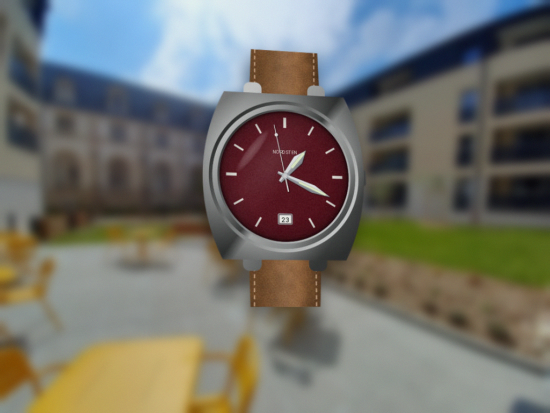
1:18:58
